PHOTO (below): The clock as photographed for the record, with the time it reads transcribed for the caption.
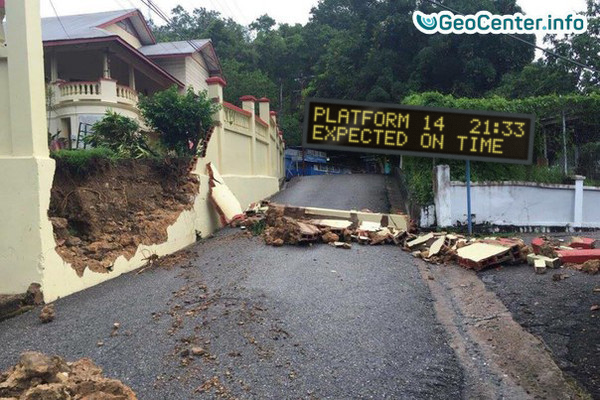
21:33
